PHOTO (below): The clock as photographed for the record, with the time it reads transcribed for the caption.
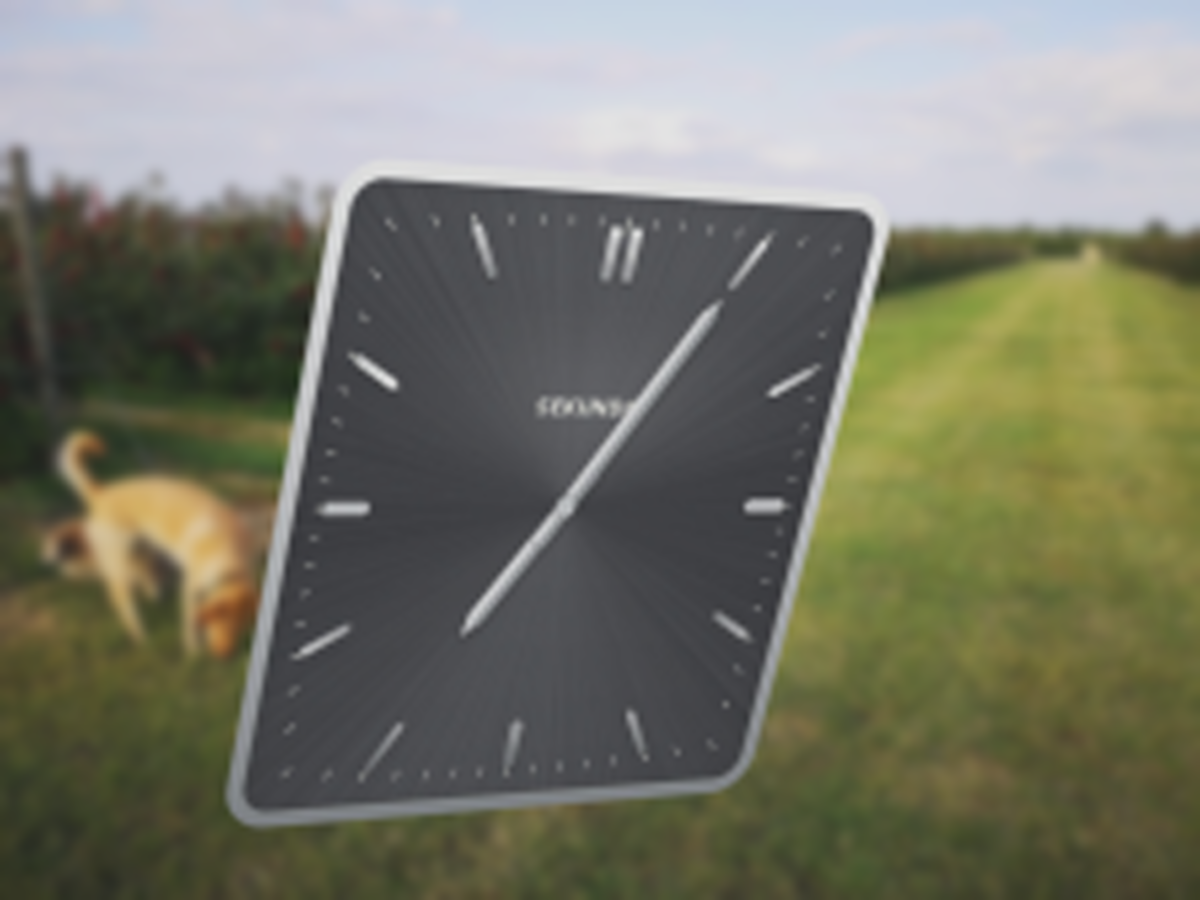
7:05
